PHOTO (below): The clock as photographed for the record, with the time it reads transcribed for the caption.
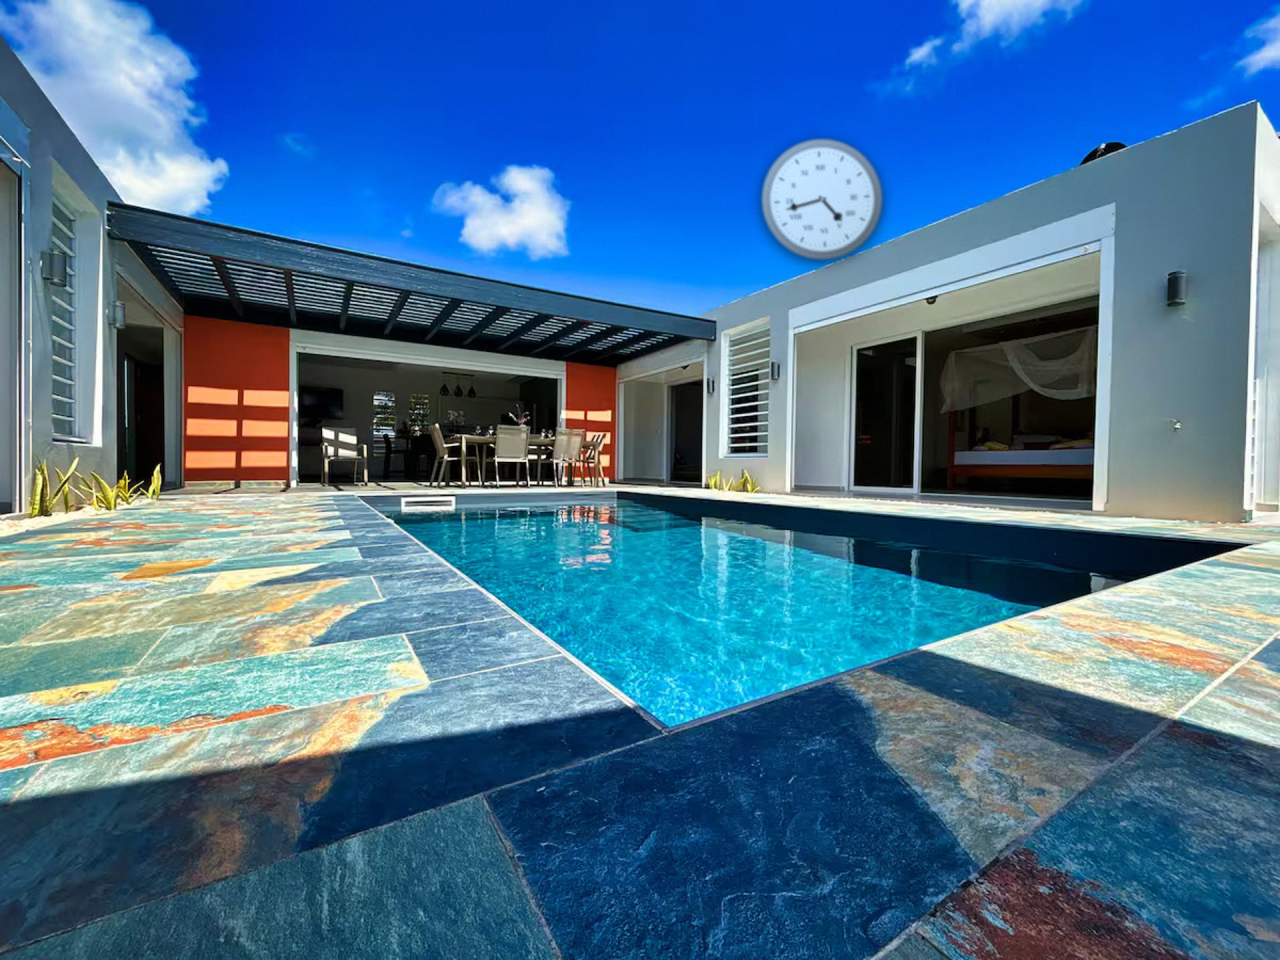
4:43
